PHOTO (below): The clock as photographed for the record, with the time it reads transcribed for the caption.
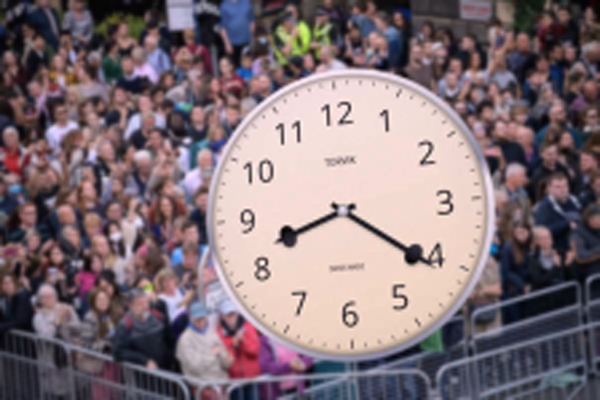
8:21
